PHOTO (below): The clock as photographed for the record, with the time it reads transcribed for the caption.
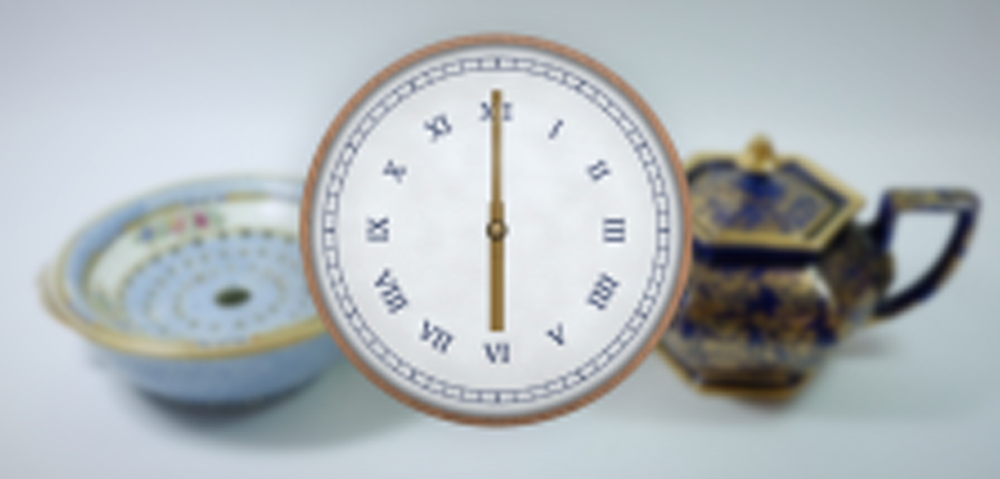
6:00
